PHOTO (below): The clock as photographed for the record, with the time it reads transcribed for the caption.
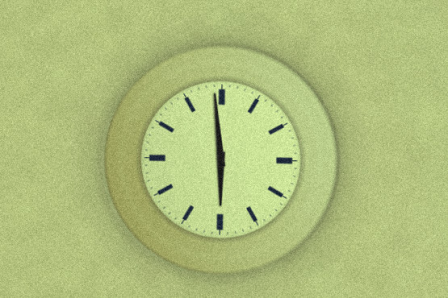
5:59
